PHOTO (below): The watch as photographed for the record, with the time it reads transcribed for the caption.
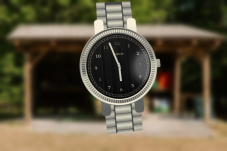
5:57
